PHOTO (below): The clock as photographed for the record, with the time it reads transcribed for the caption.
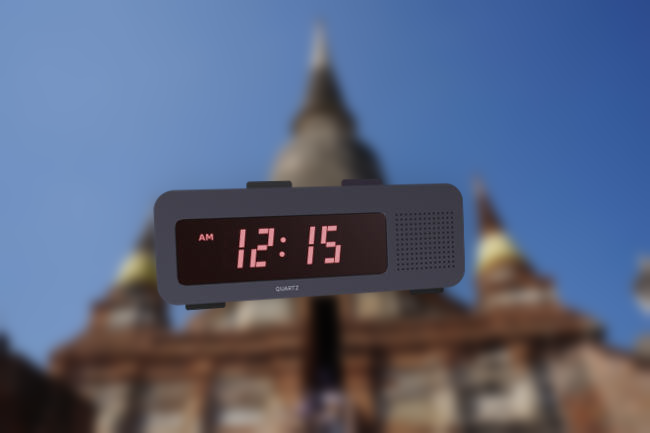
12:15
